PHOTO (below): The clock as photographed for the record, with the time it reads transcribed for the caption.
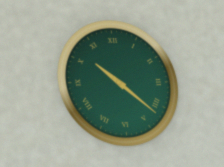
10:22
